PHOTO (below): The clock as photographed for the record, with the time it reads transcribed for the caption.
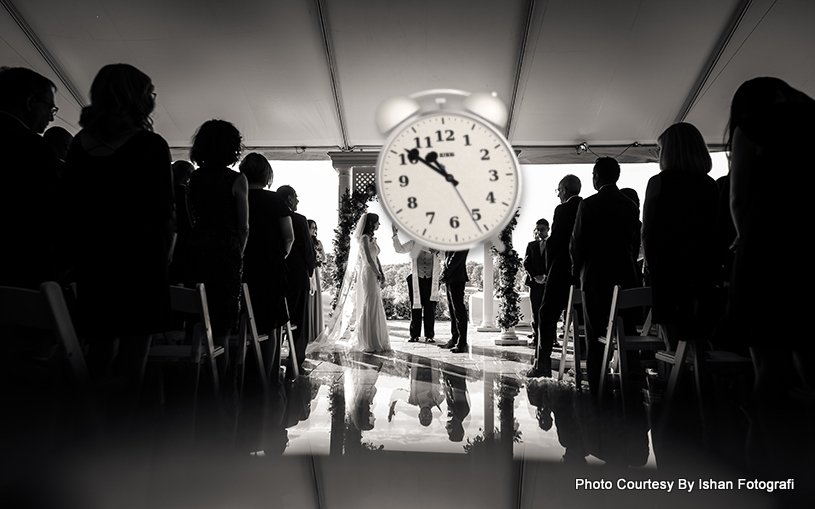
10:51:26
